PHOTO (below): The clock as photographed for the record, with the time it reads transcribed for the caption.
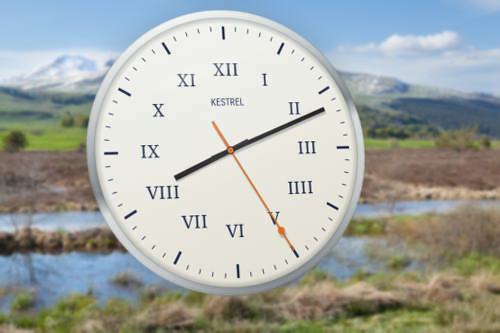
8:11:25
